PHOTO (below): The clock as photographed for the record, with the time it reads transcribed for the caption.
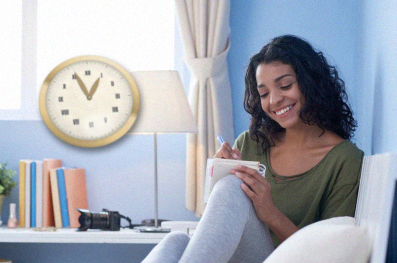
12:56
